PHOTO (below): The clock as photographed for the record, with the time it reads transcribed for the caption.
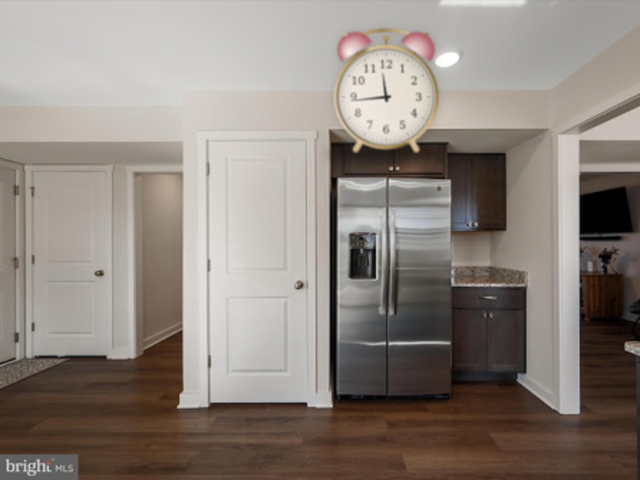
11:44
